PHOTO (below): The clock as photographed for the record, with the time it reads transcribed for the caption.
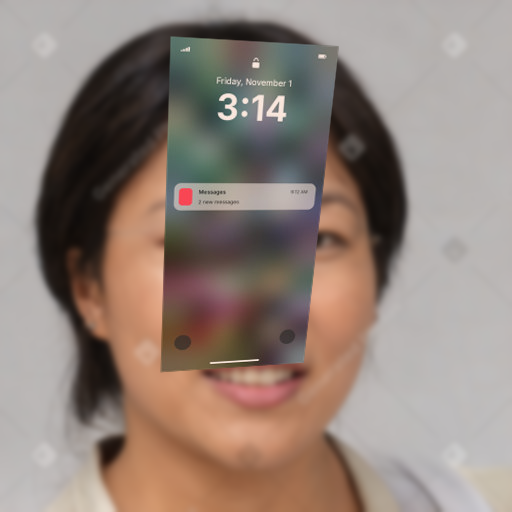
3:14
